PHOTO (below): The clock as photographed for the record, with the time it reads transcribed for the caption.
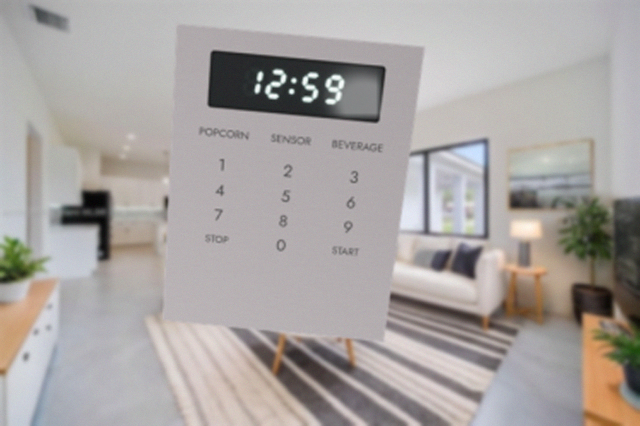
12:59
